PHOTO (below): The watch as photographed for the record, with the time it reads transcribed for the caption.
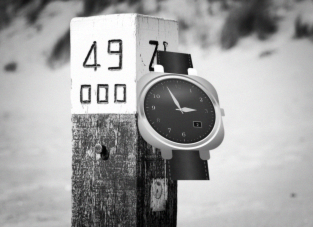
2:56
